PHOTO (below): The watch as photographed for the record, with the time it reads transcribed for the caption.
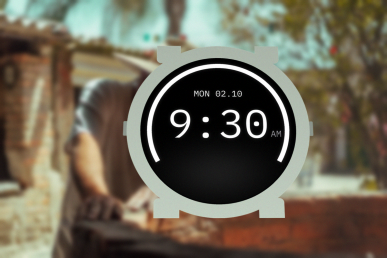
9:30
